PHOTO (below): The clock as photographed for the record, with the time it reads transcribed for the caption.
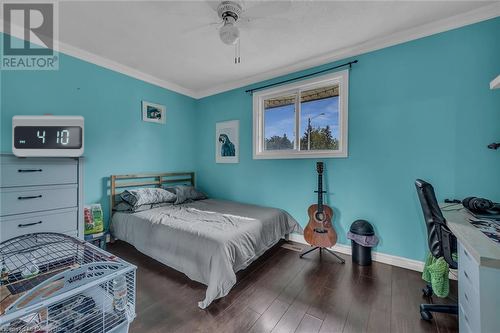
4:10
